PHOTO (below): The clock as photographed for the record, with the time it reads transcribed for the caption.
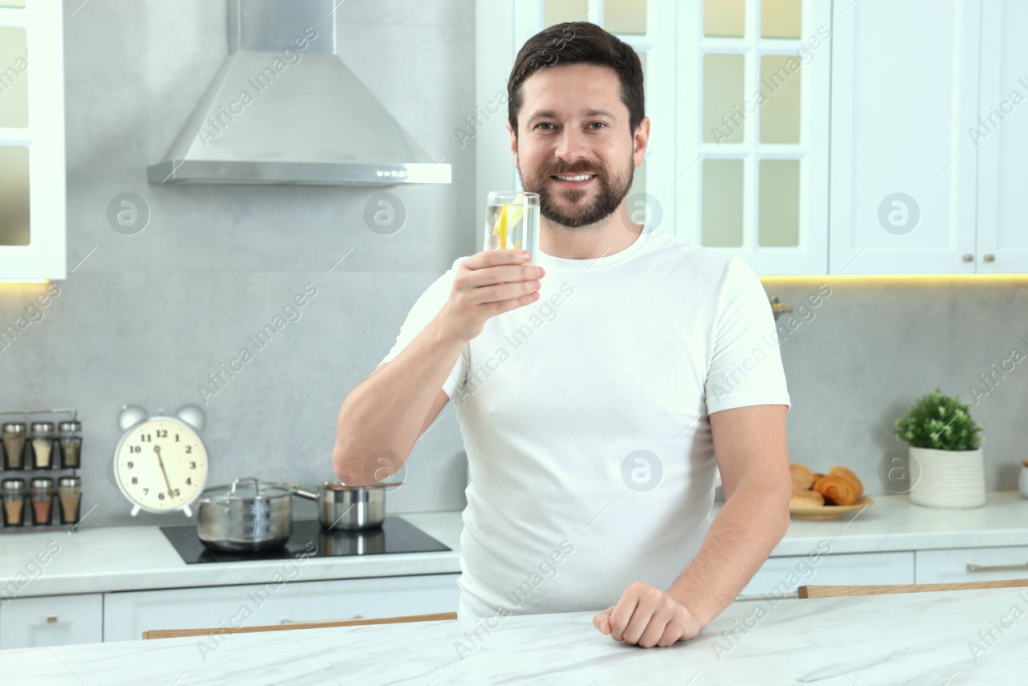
11:27
